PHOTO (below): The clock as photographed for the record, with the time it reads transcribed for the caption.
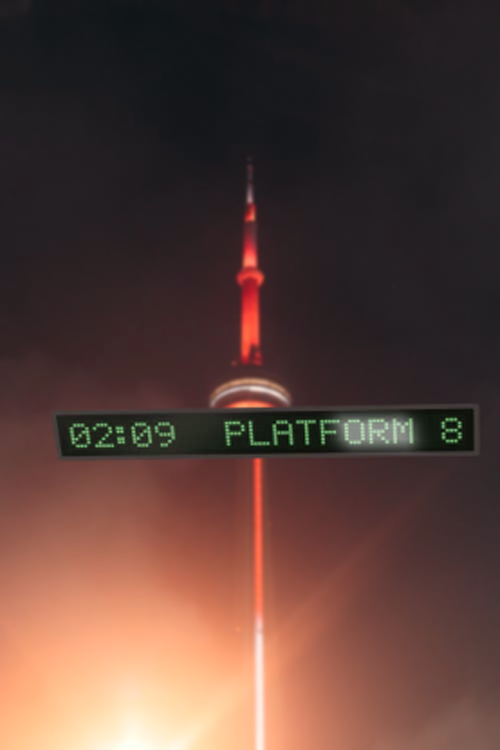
2:09
